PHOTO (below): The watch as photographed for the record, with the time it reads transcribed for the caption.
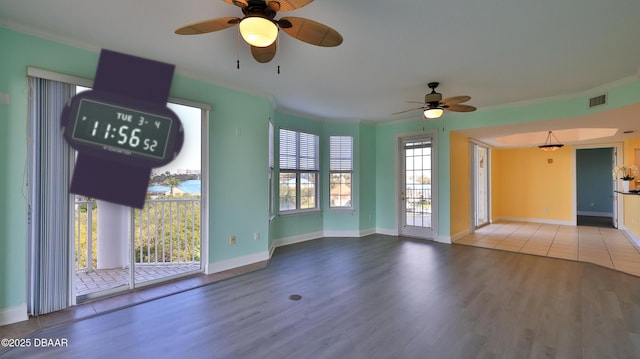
11:56:52
